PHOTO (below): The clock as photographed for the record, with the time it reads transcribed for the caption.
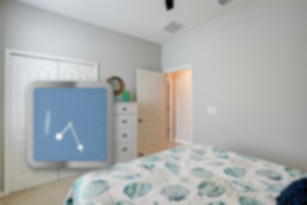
7:26
